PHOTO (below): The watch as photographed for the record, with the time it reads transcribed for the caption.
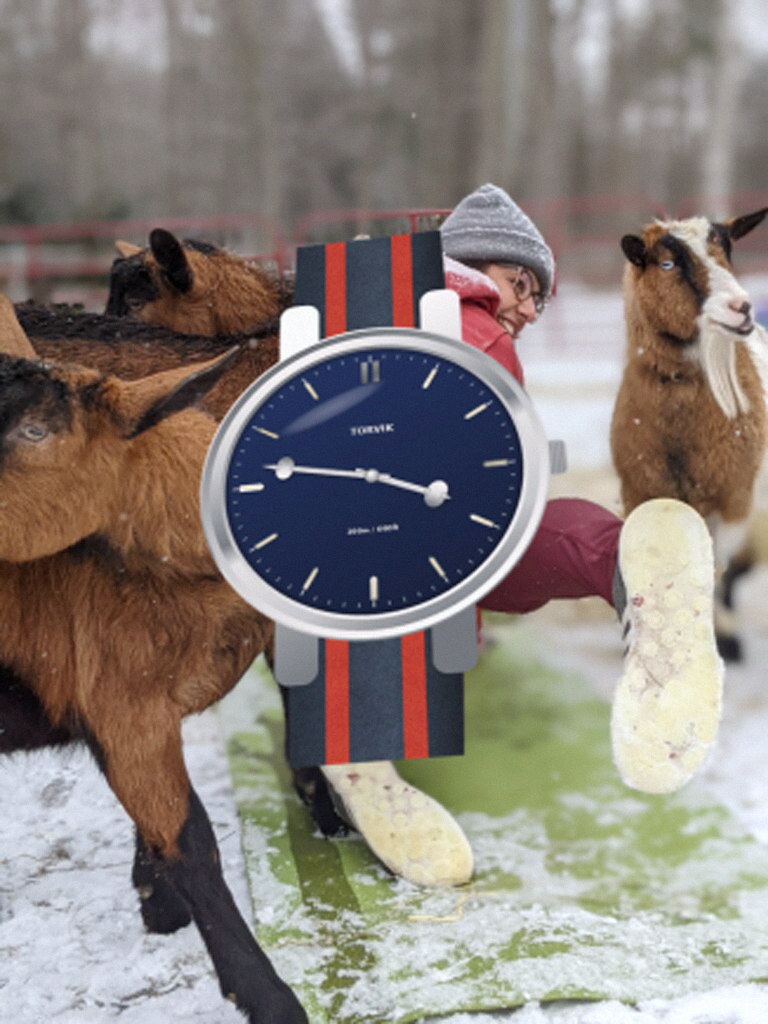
3:47
